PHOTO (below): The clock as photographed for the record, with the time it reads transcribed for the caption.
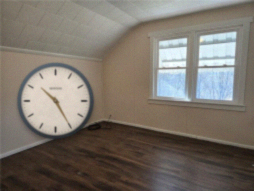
10:25
